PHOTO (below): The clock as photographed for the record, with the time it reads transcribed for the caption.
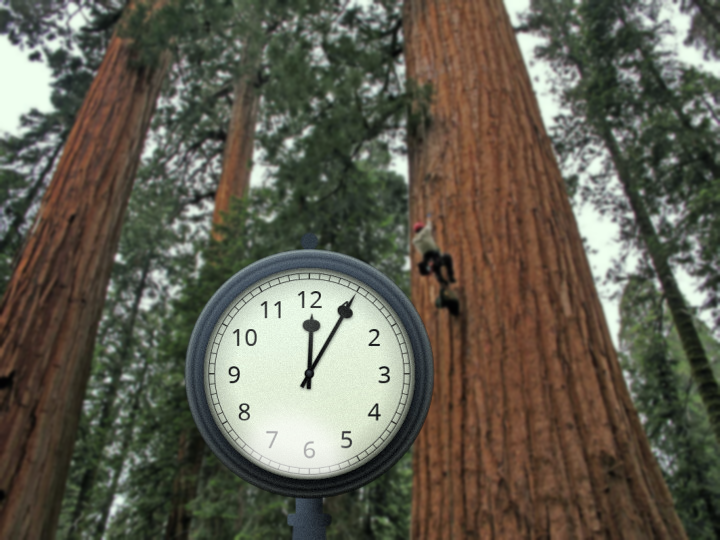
12:05
